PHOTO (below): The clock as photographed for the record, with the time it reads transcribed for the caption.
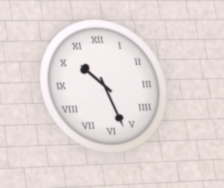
10:27
